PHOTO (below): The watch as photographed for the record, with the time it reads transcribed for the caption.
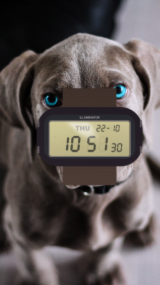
10:51:30
